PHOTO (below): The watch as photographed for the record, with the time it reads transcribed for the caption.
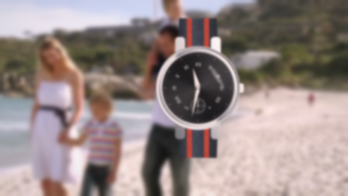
11:32
